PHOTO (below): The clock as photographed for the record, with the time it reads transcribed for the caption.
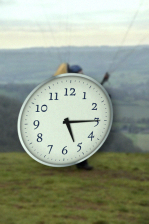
5:15
